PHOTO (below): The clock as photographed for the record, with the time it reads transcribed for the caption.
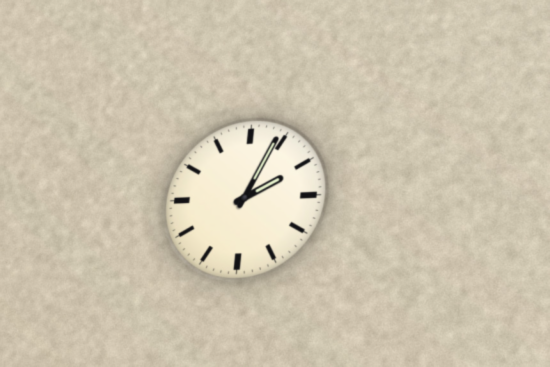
2:04
